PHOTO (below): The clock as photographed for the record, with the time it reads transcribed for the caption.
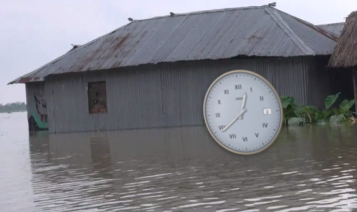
12:39
